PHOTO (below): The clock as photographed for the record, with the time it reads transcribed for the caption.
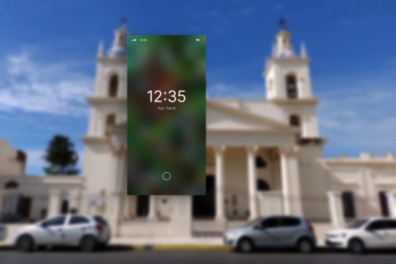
12:35
